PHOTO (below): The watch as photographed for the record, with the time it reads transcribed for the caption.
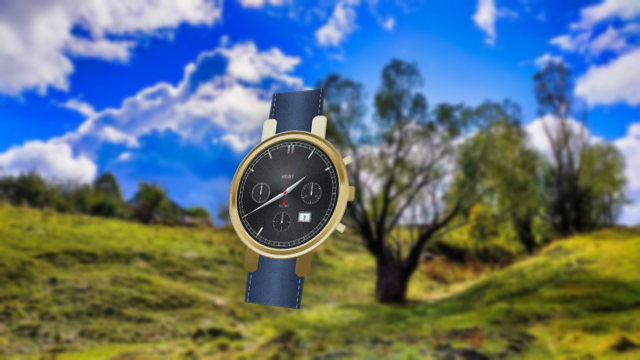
1:40
